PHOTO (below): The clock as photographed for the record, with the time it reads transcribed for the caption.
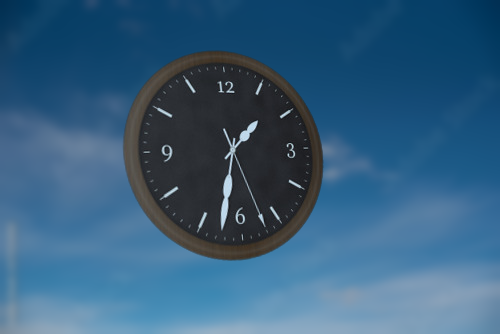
1:32:27
